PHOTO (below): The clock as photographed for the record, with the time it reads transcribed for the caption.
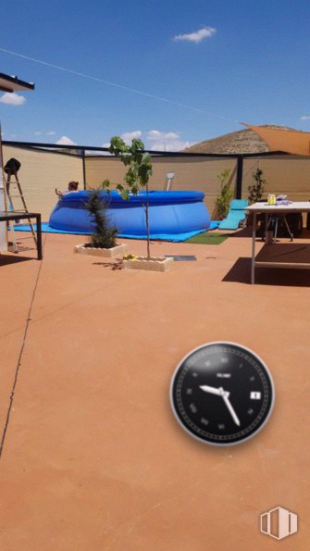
9:25
